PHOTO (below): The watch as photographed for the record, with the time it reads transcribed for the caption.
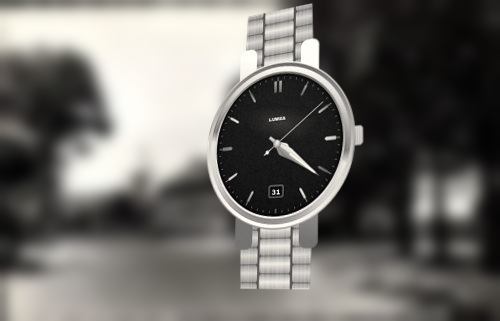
4:21:09
